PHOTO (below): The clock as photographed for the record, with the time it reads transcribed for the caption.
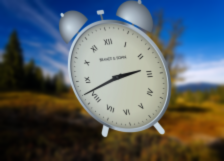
2:42
